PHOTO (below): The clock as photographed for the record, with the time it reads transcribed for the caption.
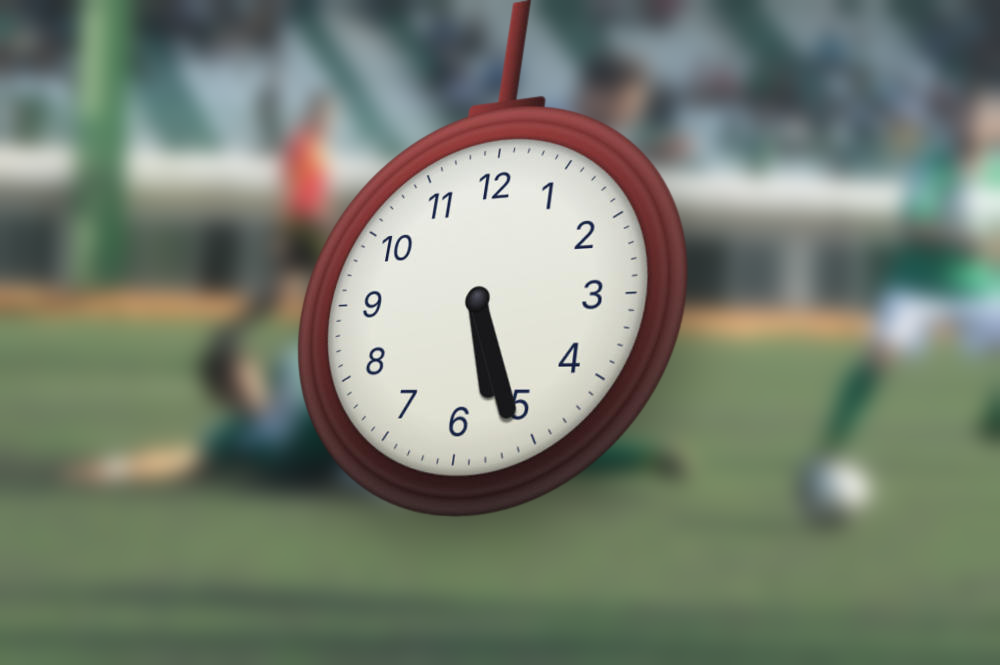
5:26
